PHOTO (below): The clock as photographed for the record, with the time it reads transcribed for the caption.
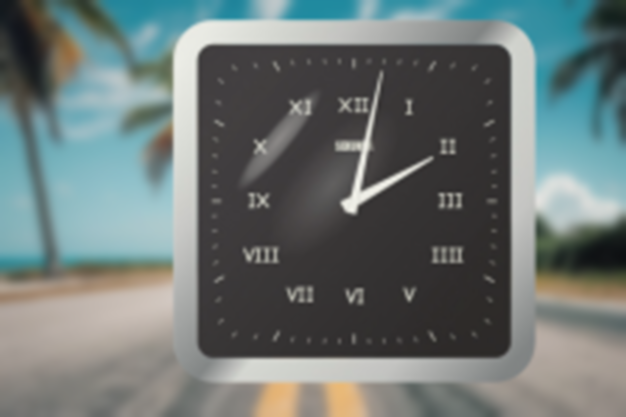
2:02
